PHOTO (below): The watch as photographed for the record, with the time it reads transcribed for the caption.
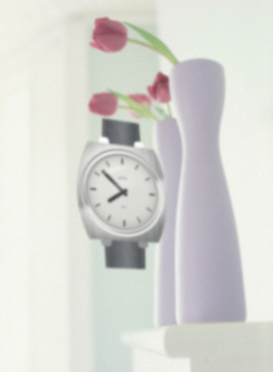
7:52
